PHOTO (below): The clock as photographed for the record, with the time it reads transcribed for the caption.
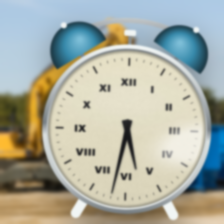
5:32
